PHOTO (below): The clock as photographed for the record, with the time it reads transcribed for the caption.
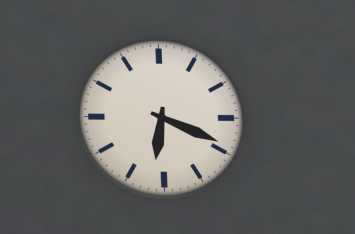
6:19
